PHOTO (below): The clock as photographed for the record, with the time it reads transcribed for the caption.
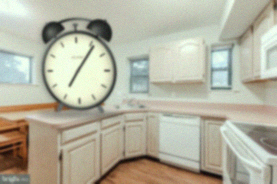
7:06
